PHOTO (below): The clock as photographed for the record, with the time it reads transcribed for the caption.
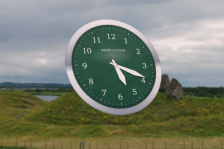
5:19
